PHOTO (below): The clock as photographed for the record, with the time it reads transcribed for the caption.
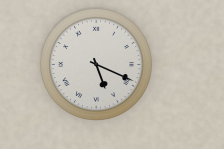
5:19
